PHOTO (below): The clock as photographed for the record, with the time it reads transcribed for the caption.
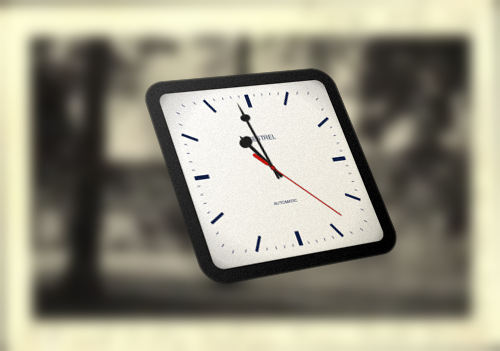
10:58:23
